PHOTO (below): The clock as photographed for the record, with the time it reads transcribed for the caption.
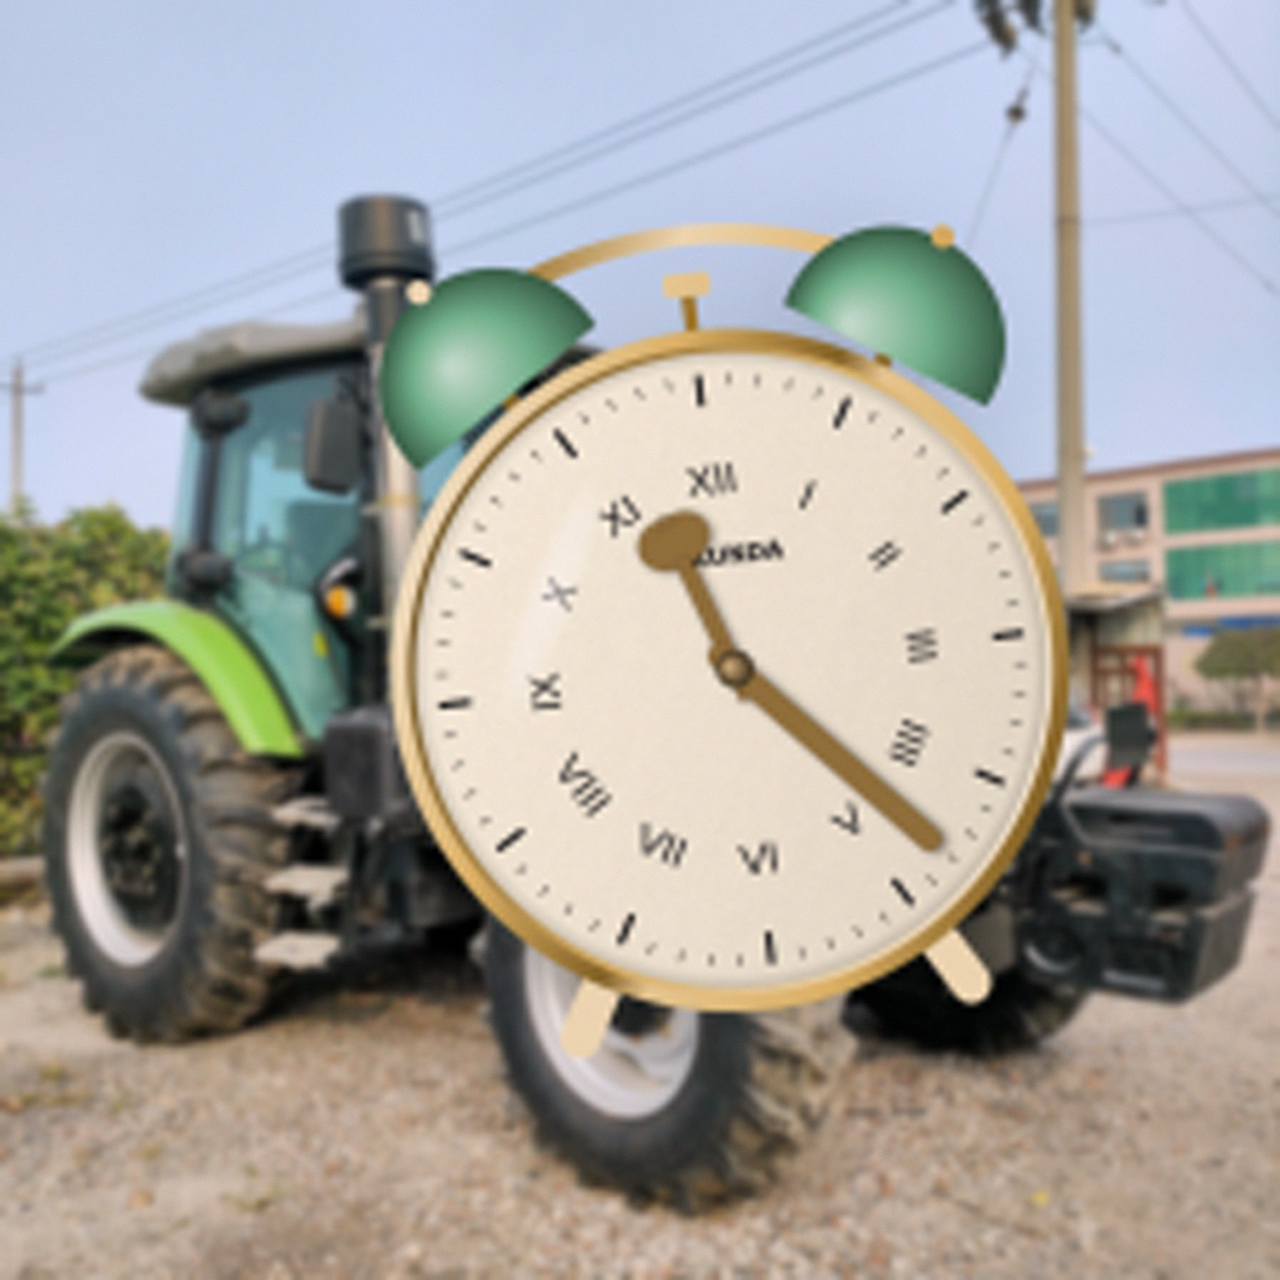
11:23
